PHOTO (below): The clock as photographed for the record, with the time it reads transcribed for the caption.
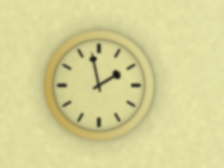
1:58
